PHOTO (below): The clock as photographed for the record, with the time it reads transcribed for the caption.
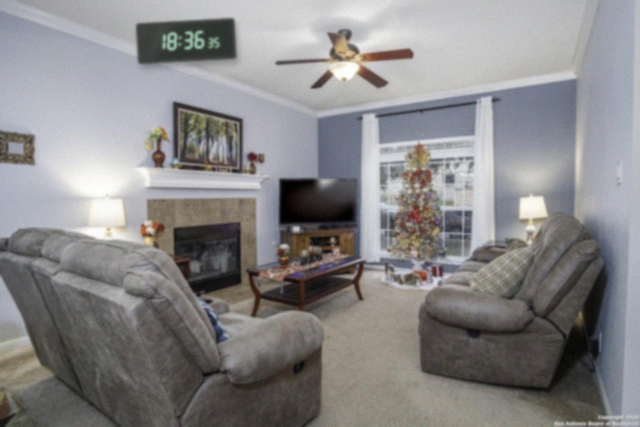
18:36
